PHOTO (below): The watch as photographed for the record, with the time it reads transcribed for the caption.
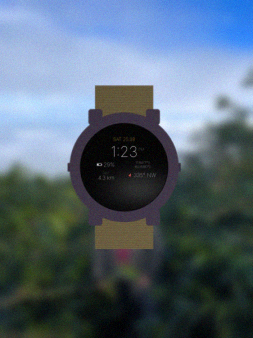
1:23
